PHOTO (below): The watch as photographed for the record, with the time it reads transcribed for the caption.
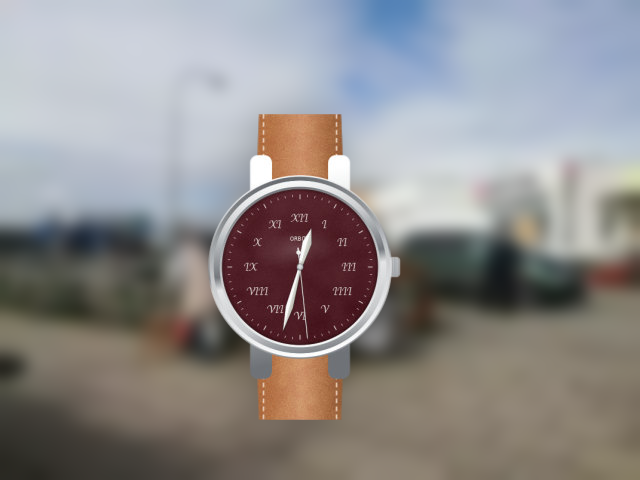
12:32:29
